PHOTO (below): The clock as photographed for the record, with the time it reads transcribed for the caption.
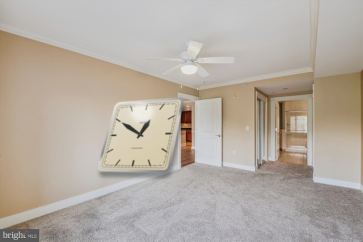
12:50
